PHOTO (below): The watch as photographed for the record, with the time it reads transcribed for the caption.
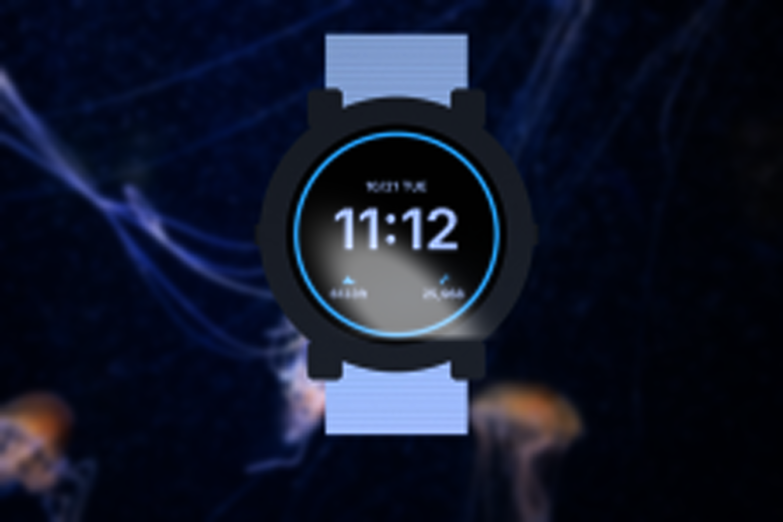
11:12
